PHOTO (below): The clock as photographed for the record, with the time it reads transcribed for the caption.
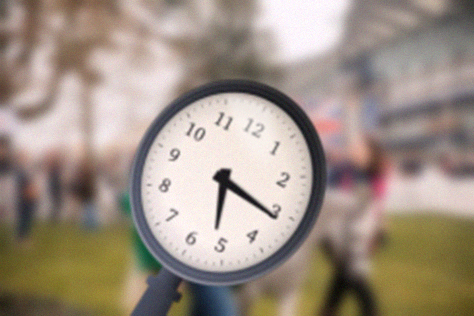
5:16
